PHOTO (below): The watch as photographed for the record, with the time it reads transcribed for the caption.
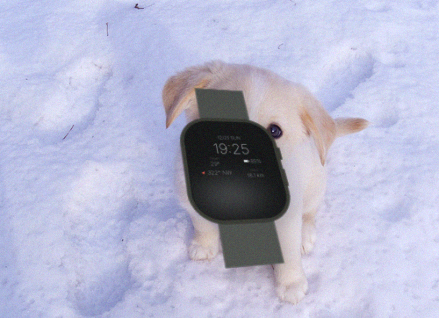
19:25
